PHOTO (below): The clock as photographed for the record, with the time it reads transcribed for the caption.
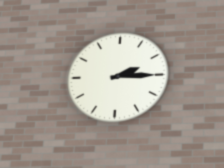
2:15
